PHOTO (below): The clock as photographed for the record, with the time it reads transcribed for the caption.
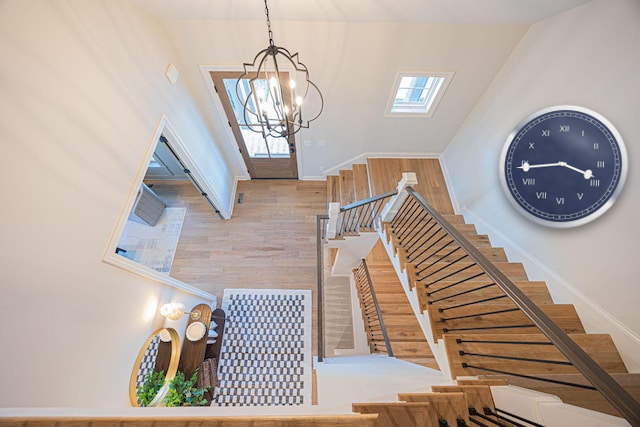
3:44
